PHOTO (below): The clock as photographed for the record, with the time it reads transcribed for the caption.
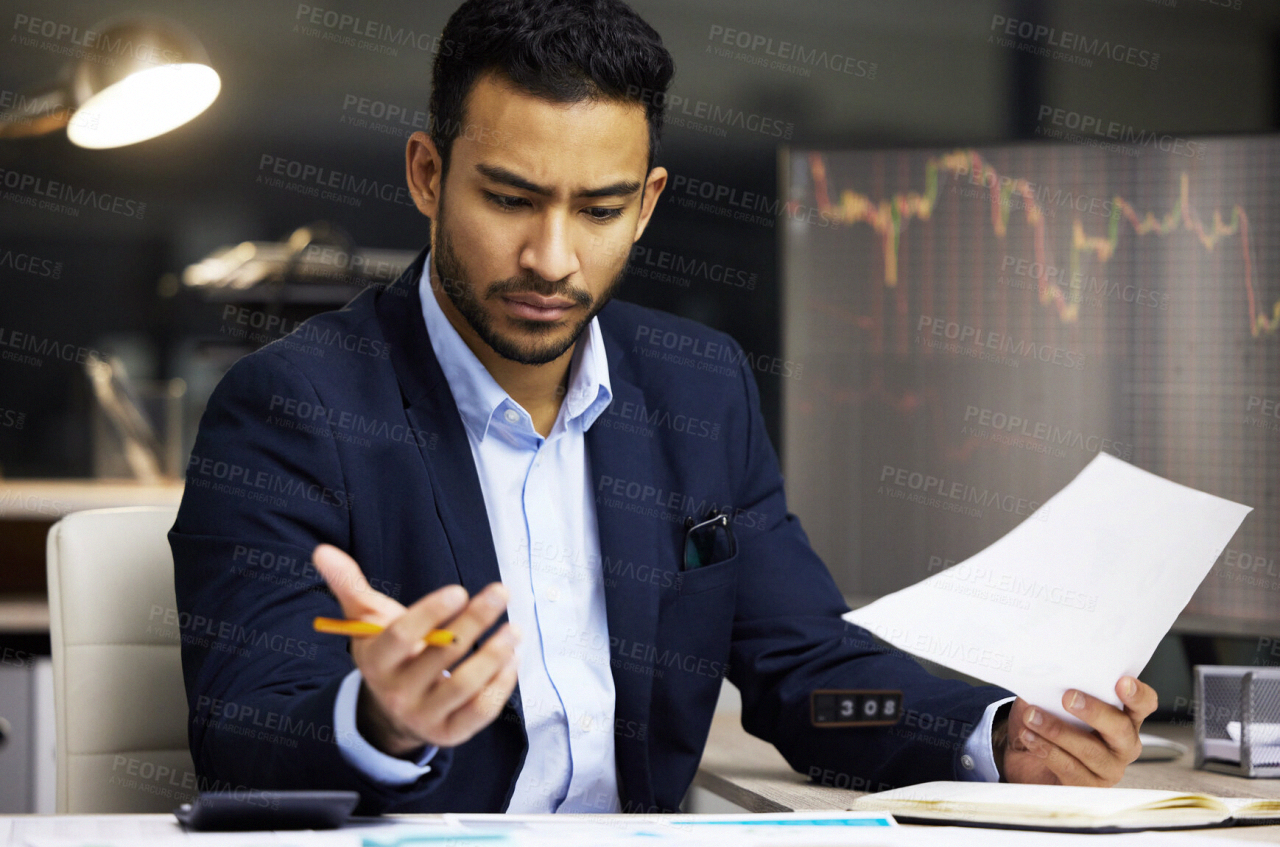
3:08
